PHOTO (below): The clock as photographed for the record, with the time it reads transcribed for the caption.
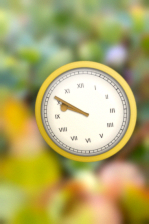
9:51
